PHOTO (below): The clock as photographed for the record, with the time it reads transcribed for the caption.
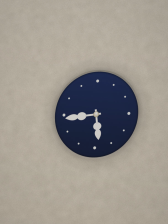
5:44
